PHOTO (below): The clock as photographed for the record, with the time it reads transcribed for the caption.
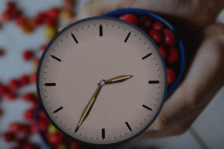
2:35
